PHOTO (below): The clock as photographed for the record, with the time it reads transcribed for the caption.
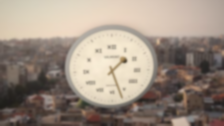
1:27
